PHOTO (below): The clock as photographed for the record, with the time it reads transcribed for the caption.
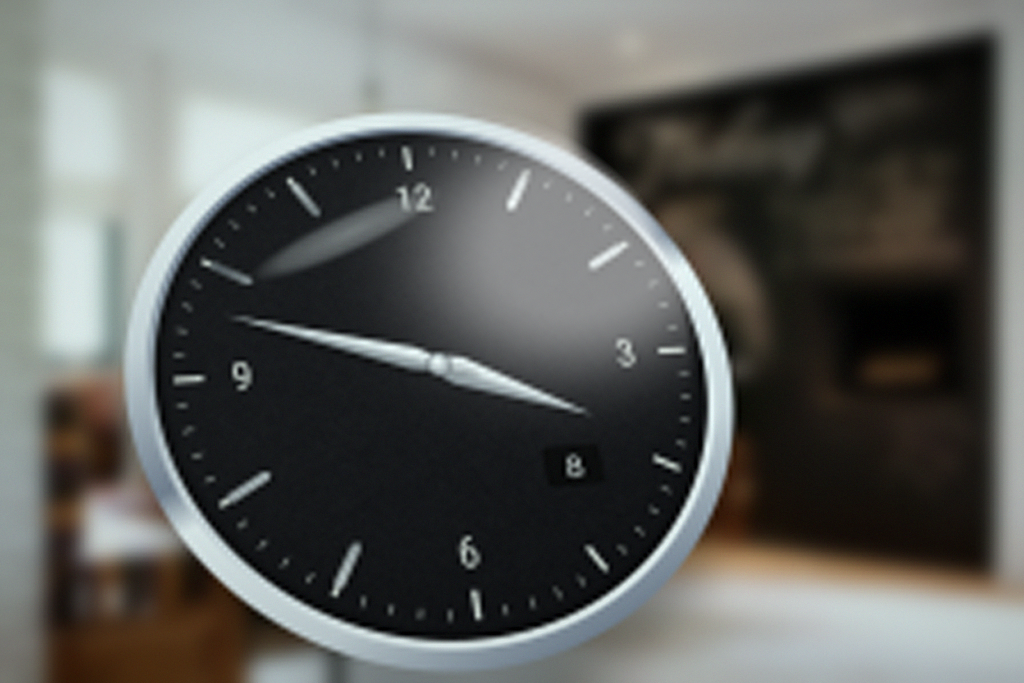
3:48
